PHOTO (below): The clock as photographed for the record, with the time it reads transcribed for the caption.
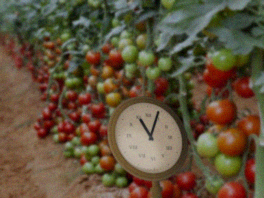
11:04
